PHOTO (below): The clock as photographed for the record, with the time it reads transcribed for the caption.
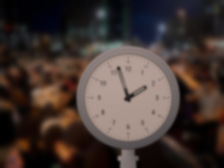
1:57
